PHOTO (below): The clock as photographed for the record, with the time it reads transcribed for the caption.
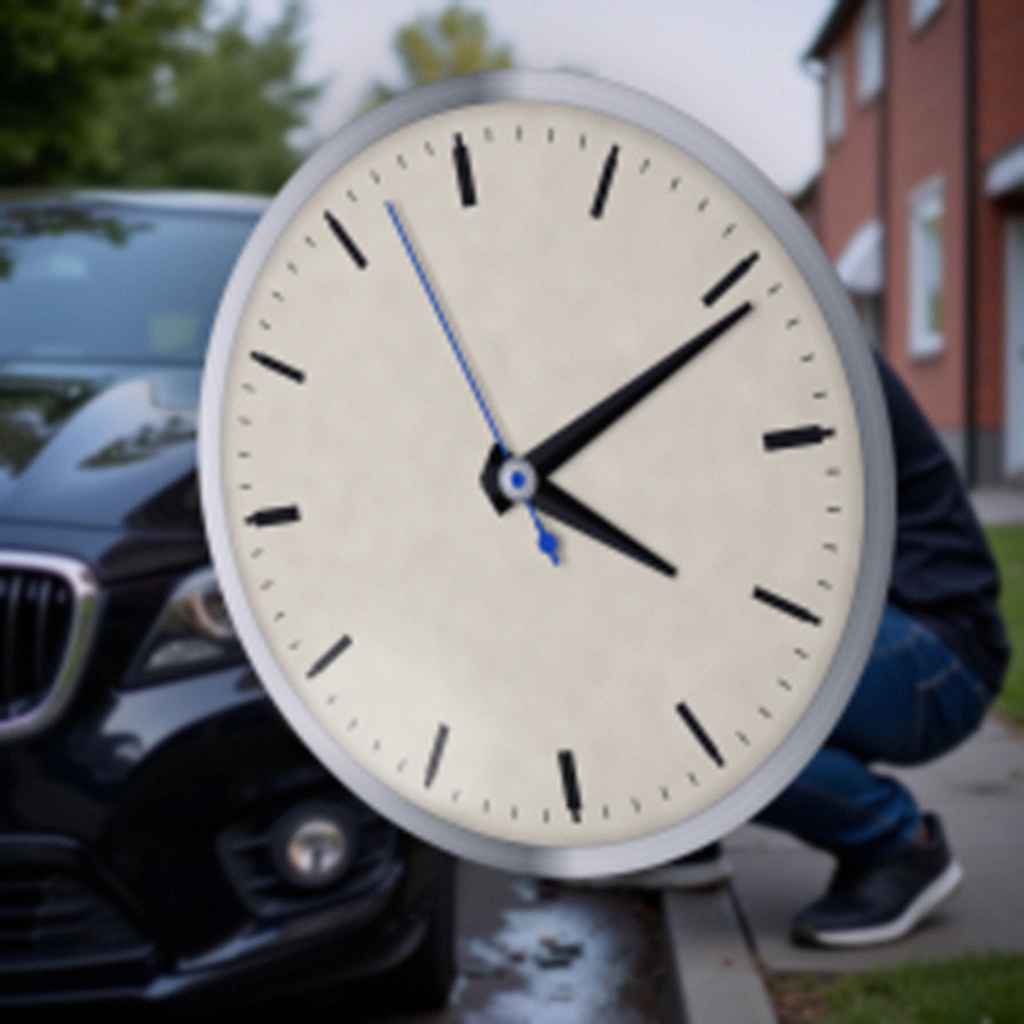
4:10:57
